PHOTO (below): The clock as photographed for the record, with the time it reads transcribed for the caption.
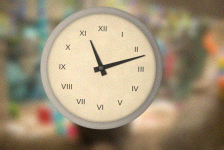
11:12
